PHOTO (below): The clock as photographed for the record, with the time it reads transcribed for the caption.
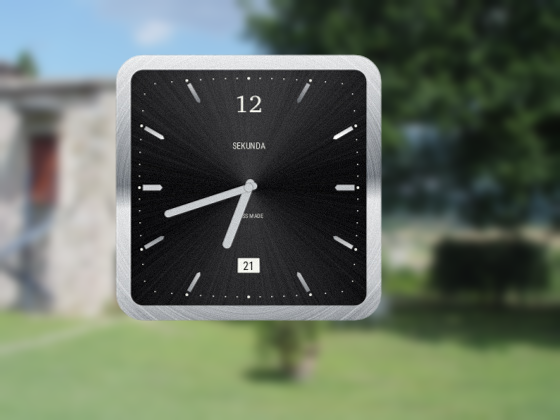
6:42
